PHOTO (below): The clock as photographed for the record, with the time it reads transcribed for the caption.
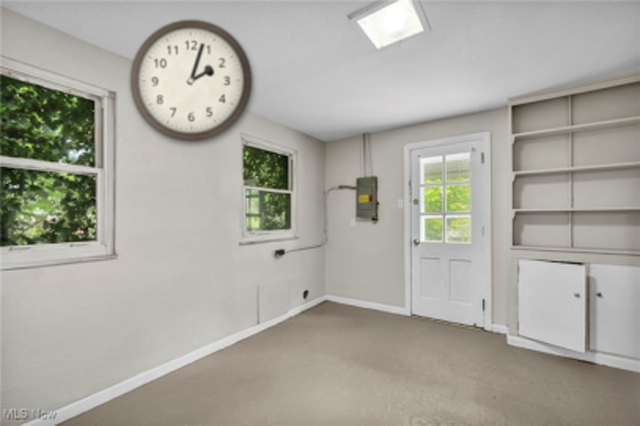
2:03
